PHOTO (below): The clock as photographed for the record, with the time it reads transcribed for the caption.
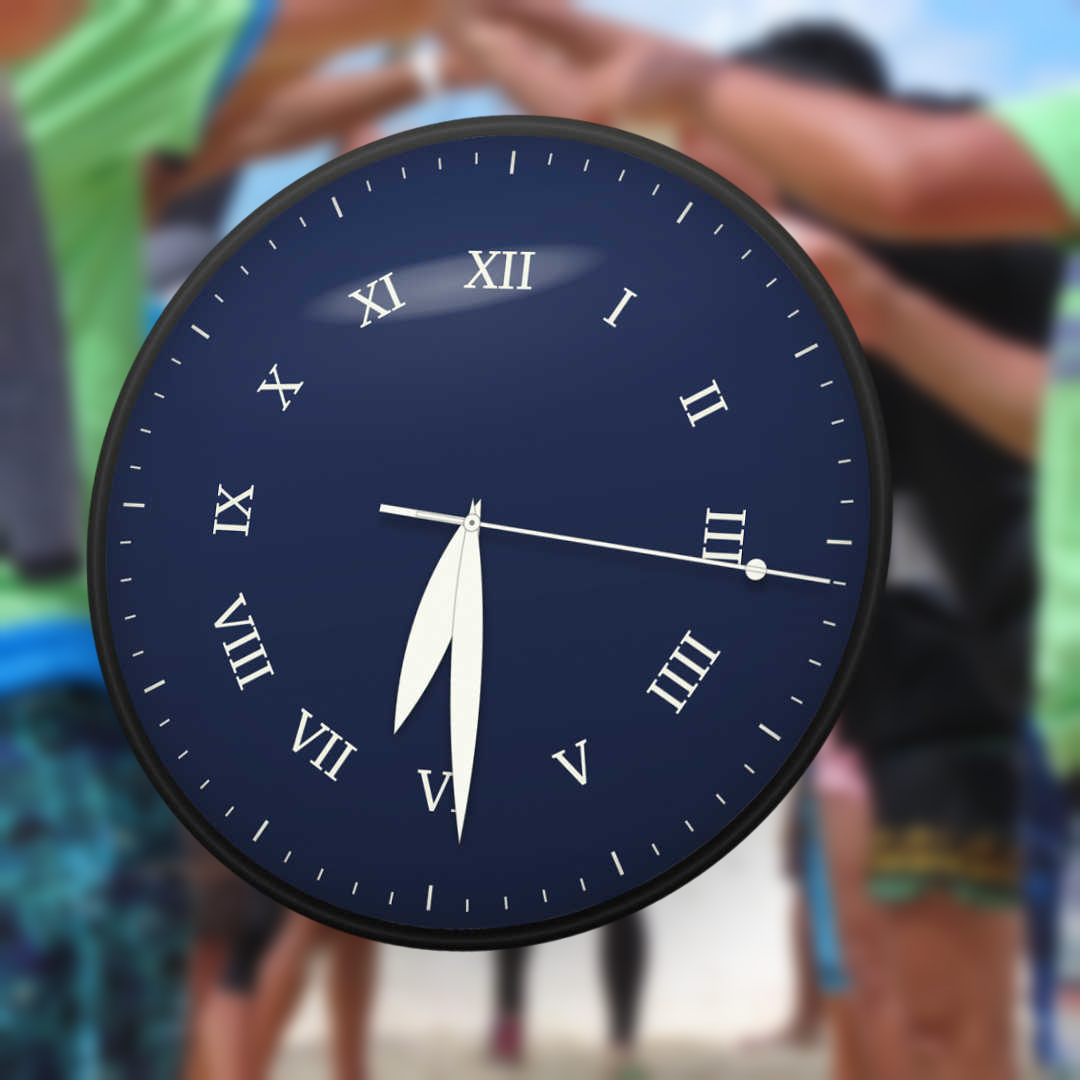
6:29:16
